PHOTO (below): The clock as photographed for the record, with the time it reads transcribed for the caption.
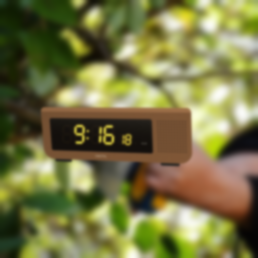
9:16
